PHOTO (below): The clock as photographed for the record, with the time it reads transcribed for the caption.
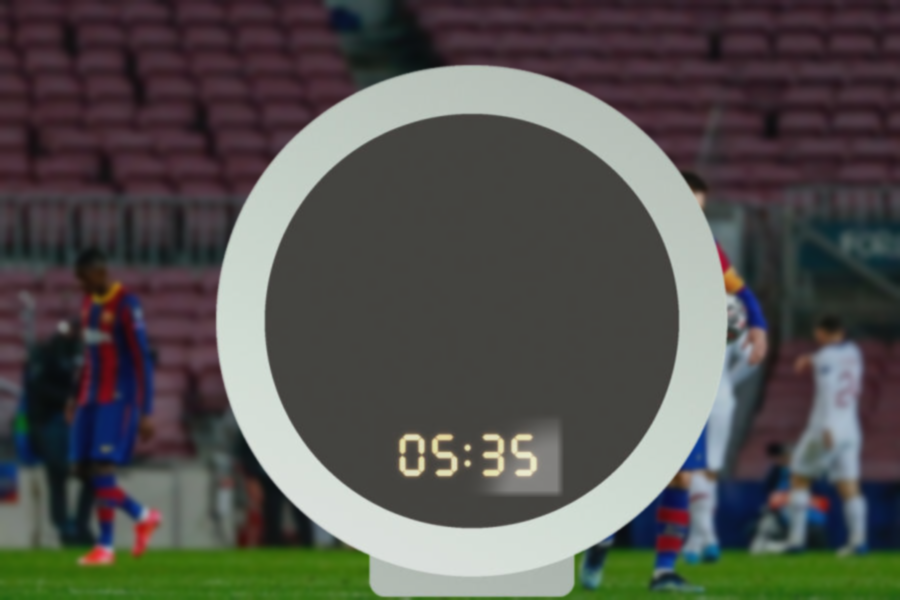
5:35
